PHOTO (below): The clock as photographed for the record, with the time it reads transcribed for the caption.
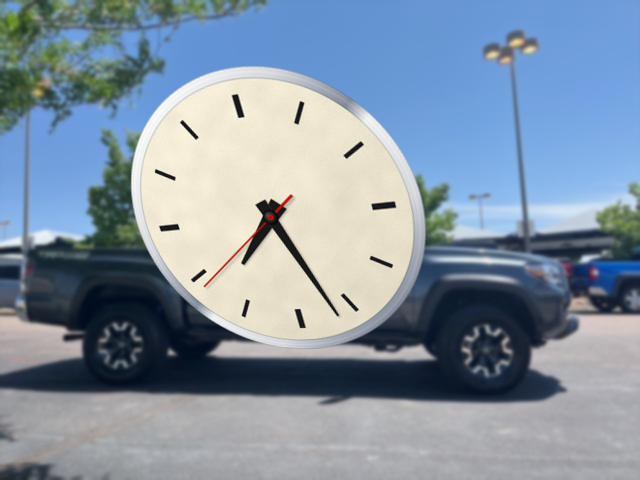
7:26:39
